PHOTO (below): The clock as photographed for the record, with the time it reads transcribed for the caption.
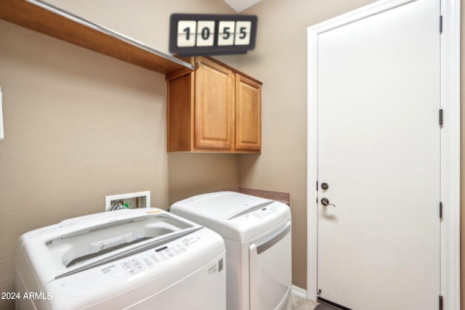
10:55
